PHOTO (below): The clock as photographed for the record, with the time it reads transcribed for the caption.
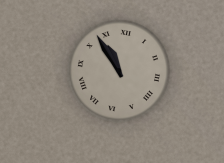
10:53
